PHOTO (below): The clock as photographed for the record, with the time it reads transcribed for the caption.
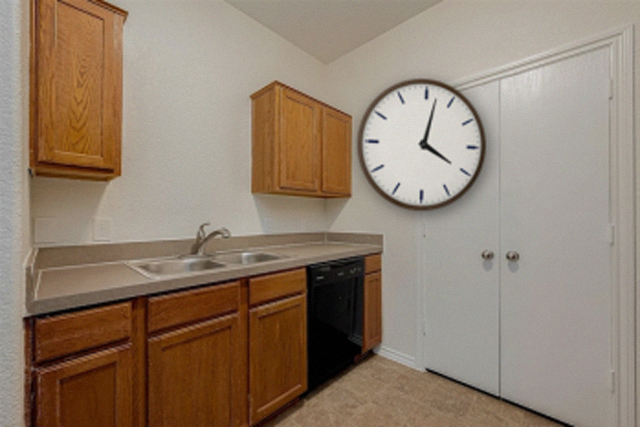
4:02
